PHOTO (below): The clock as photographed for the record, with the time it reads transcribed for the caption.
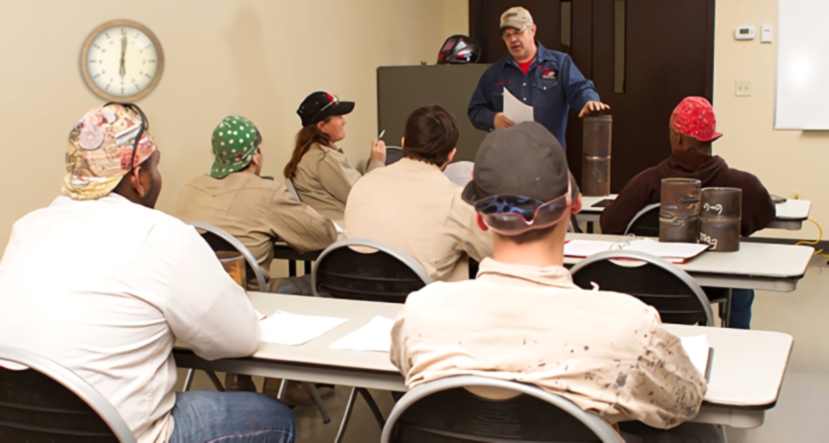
6:01
